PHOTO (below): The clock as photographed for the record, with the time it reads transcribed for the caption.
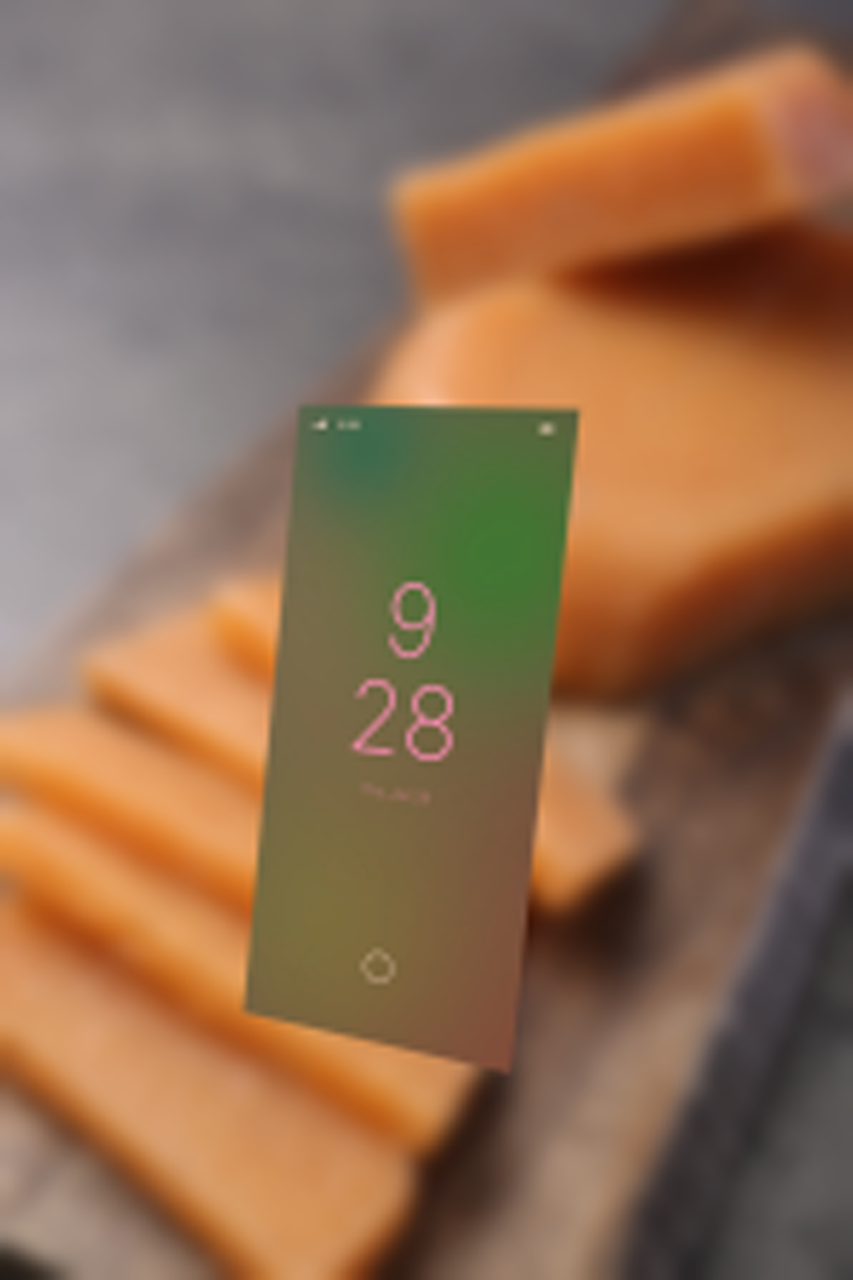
9:28
